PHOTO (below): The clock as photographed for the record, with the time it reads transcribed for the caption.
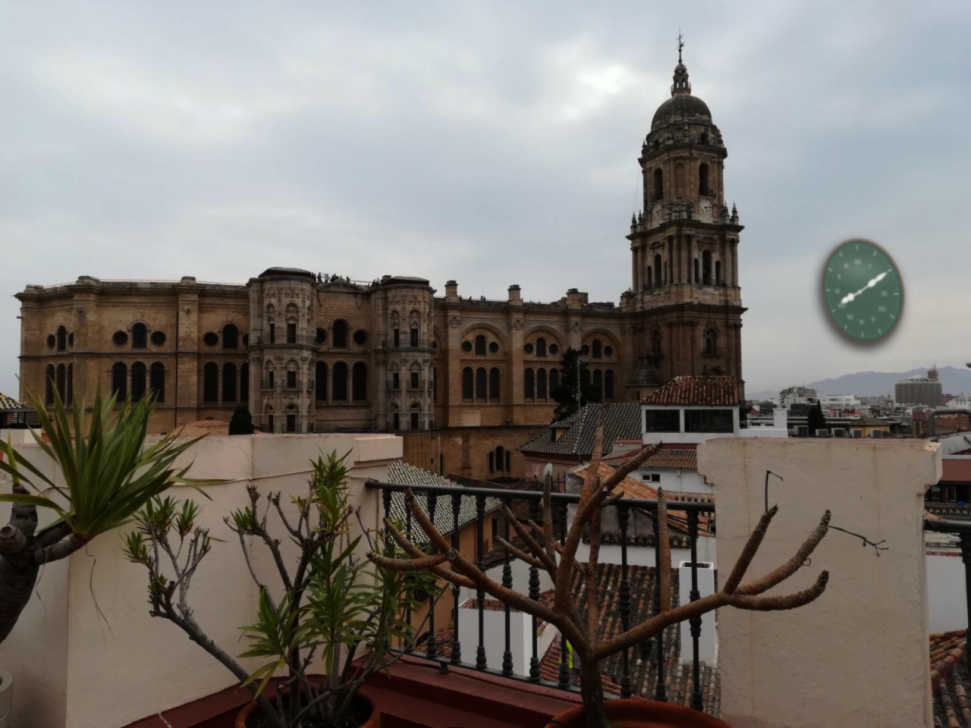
8:10
